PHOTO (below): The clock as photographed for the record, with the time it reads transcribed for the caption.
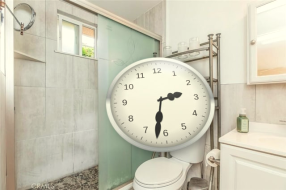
2:32
